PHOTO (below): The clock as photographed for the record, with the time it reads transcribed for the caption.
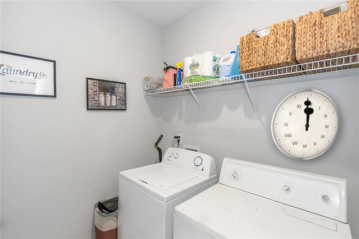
11:59
